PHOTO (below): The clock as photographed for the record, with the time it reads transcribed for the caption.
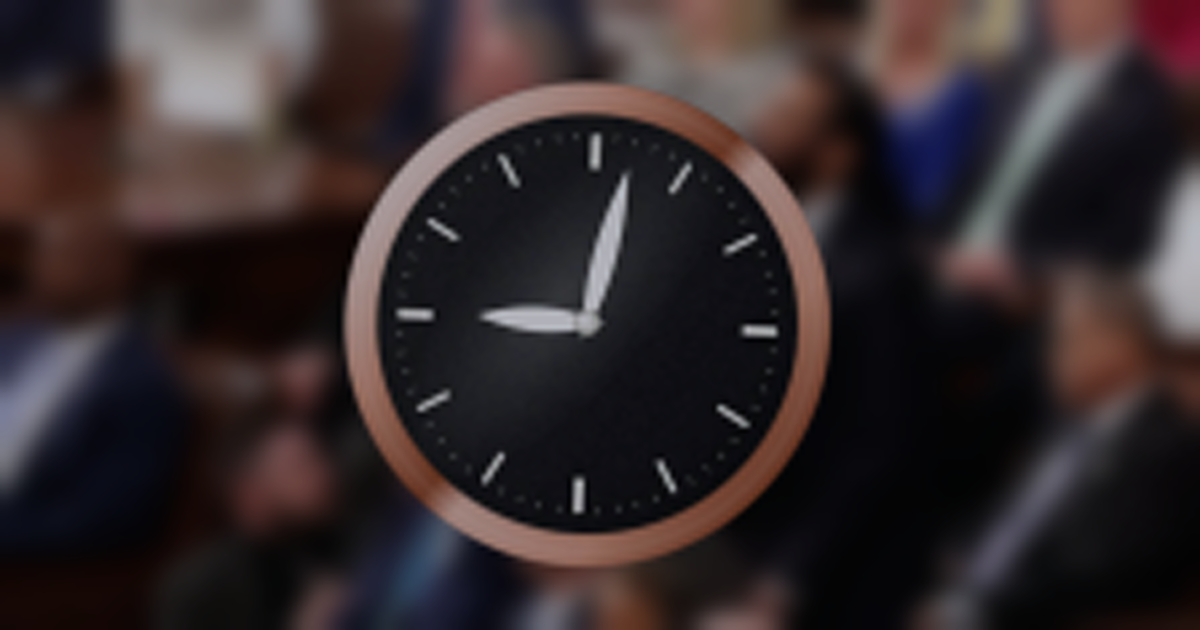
9:02
